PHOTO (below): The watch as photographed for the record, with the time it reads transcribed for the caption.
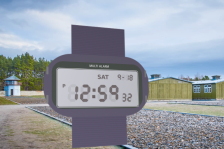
12:59:32
